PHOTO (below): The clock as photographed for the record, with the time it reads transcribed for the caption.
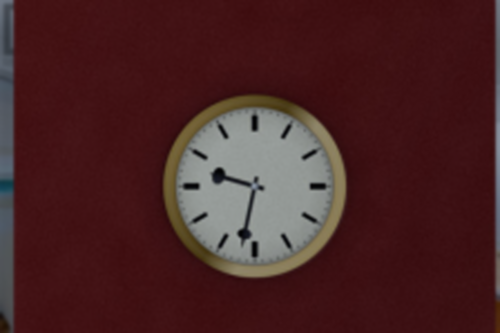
9:32
